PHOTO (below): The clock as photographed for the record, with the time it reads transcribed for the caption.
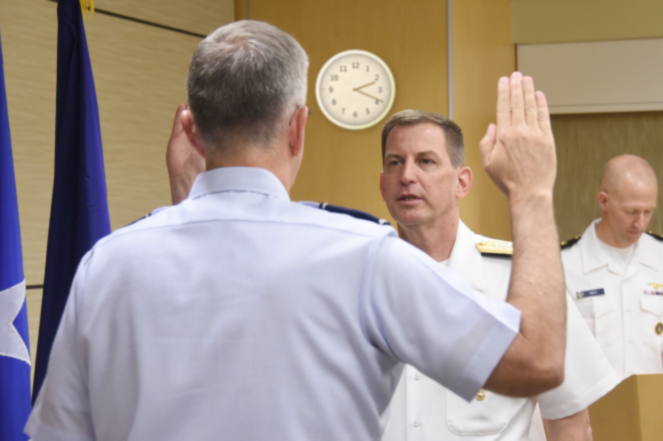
2:19
